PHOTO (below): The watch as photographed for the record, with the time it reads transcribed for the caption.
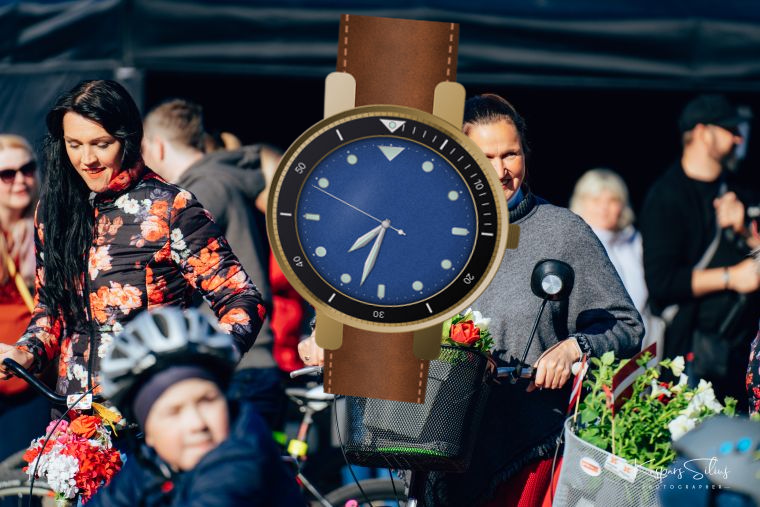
7:32:49
